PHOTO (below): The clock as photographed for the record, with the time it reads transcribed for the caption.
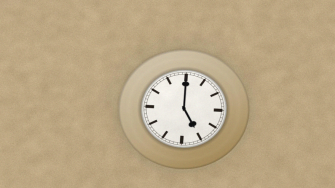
5:00
